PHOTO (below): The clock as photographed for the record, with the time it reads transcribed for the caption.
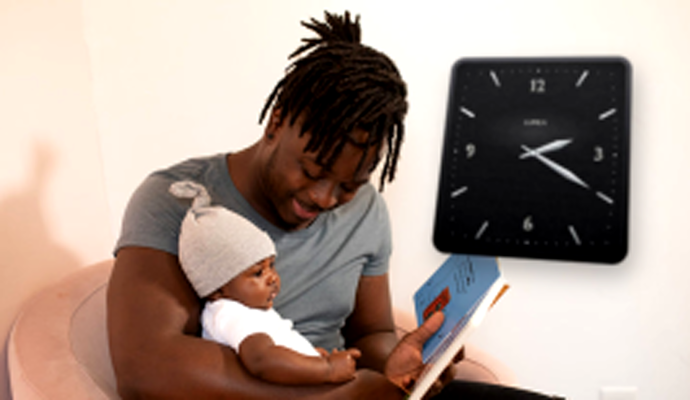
2:20
